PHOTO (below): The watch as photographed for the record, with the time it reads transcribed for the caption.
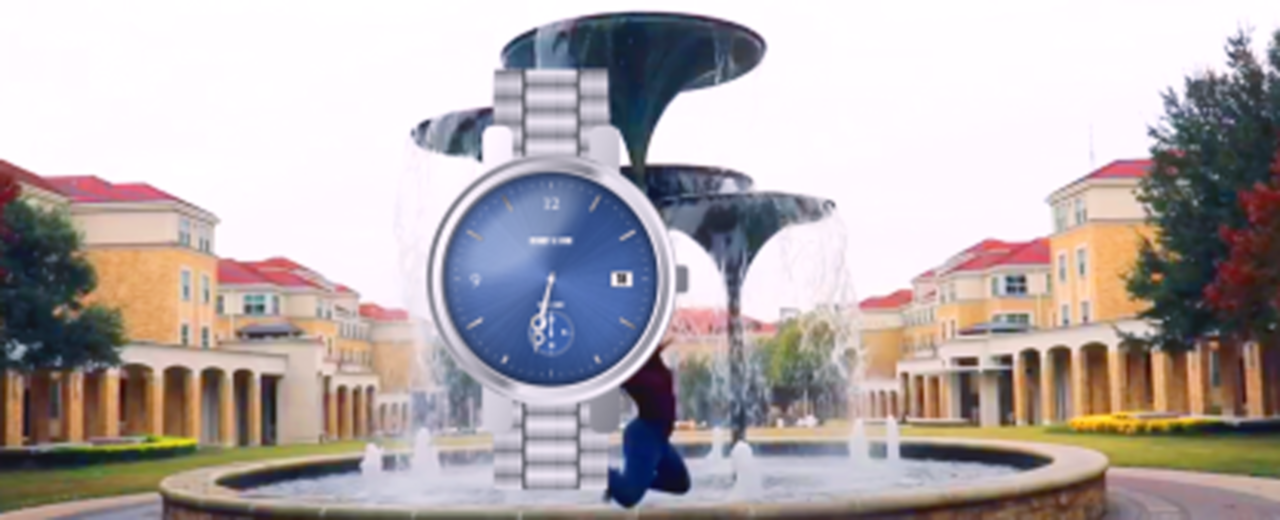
6:32
